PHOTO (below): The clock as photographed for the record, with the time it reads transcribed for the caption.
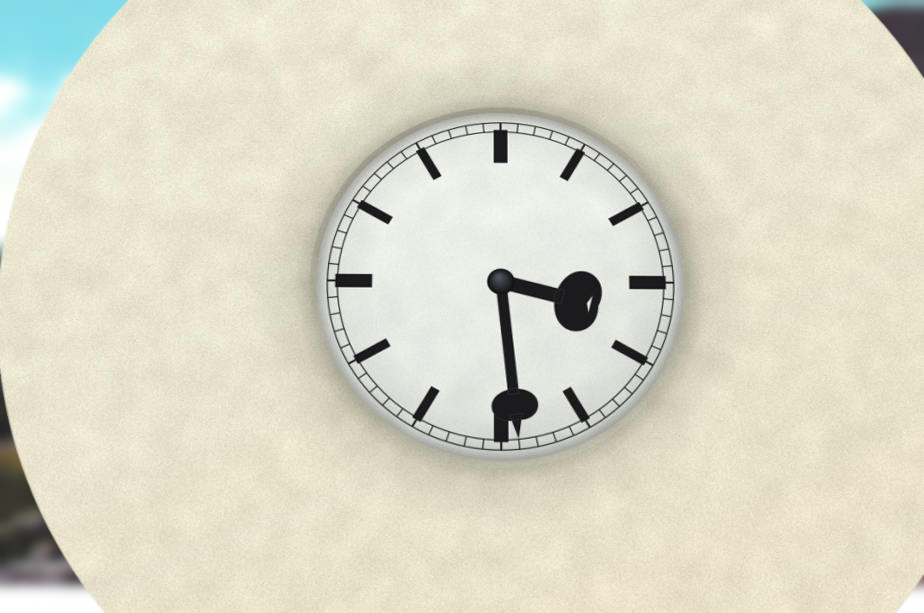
3:29
